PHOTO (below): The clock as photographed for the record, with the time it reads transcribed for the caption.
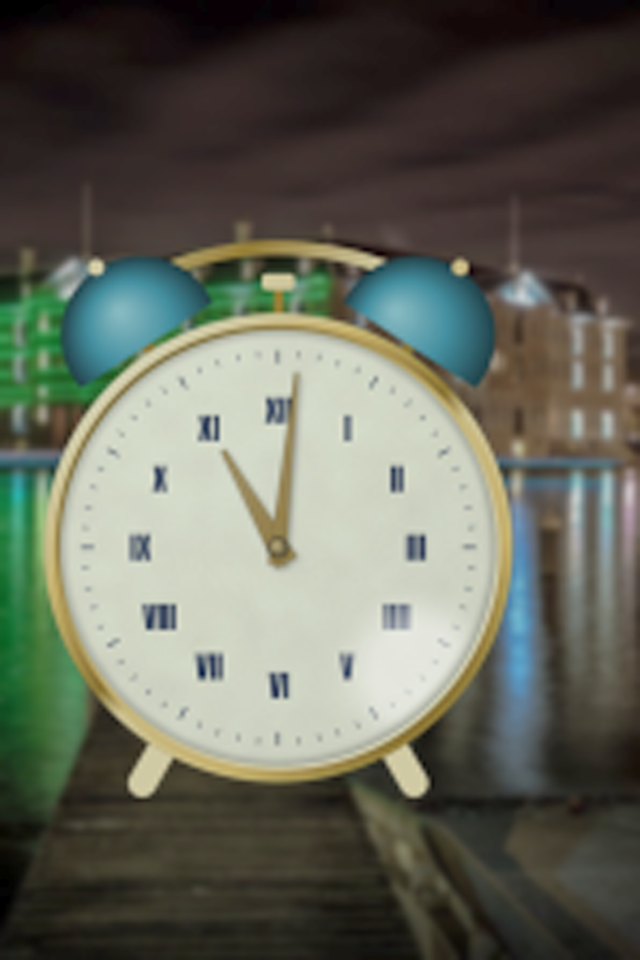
11:01
